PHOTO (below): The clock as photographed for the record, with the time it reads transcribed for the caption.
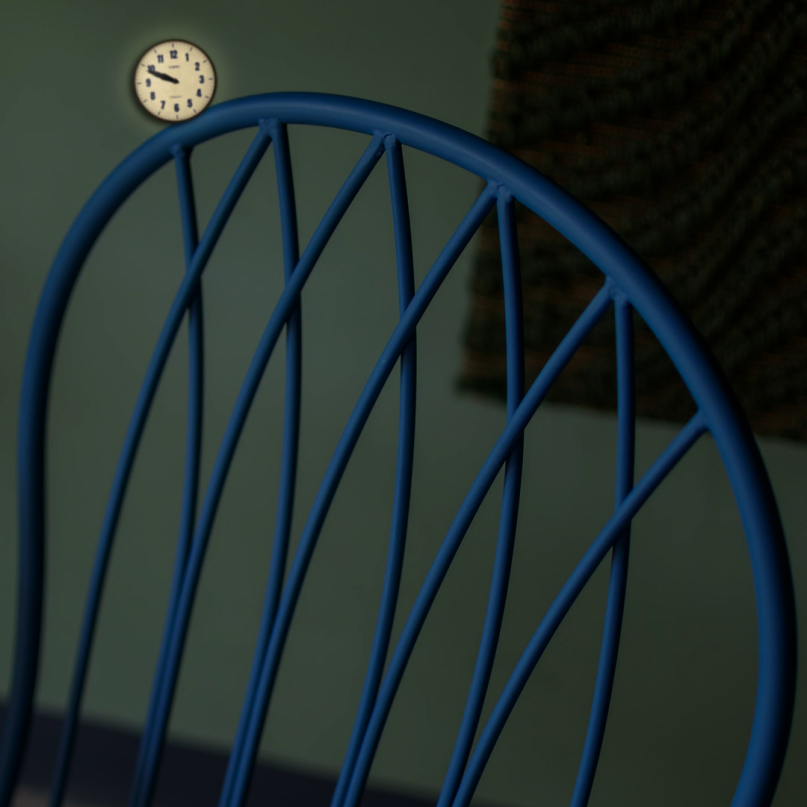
9:49
